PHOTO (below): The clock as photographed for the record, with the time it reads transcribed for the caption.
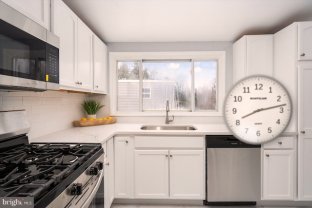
8:13
